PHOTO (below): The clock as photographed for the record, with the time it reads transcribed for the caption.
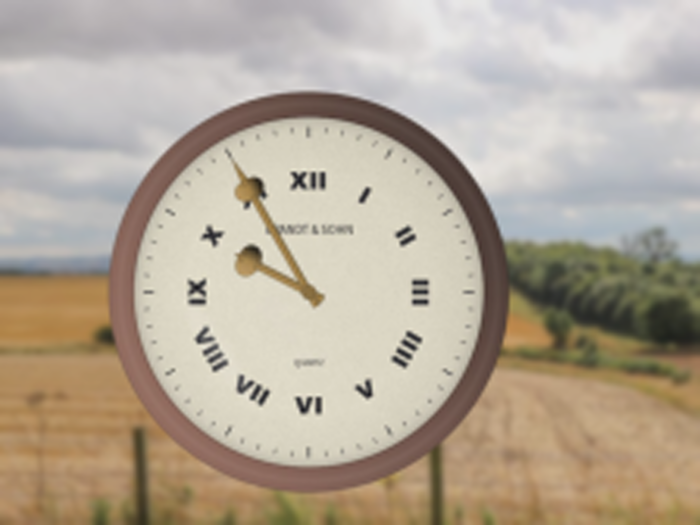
9:55
